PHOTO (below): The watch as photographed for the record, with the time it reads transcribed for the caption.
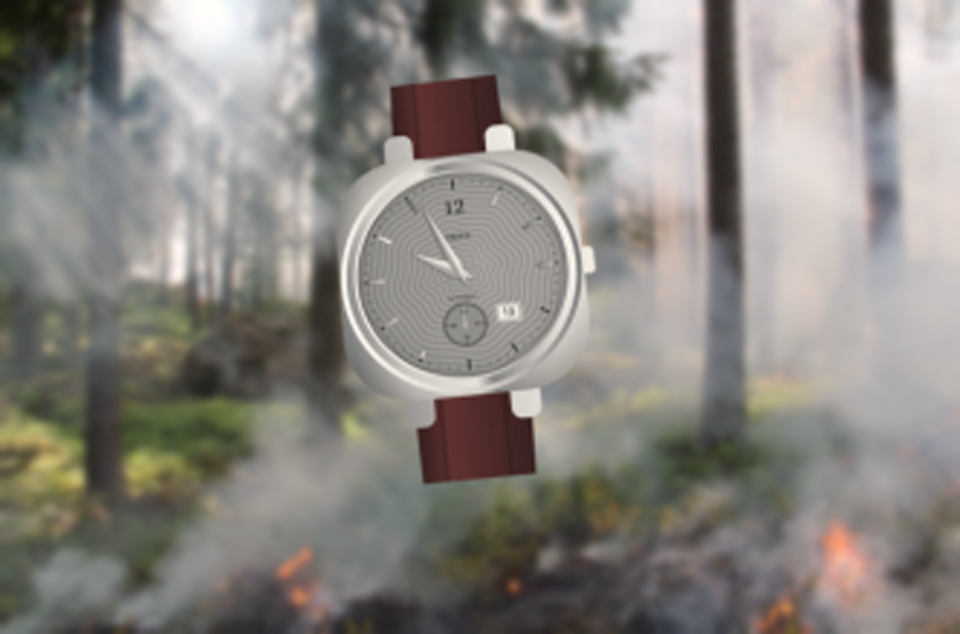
9:56
